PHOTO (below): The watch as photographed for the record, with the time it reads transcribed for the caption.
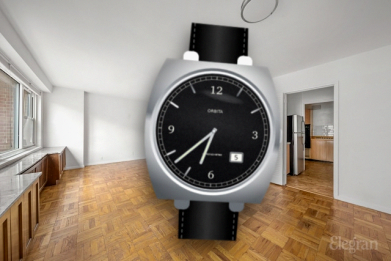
6:38
